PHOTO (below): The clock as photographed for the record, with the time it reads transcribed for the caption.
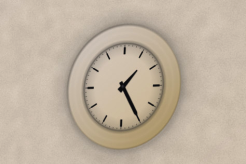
1:25
